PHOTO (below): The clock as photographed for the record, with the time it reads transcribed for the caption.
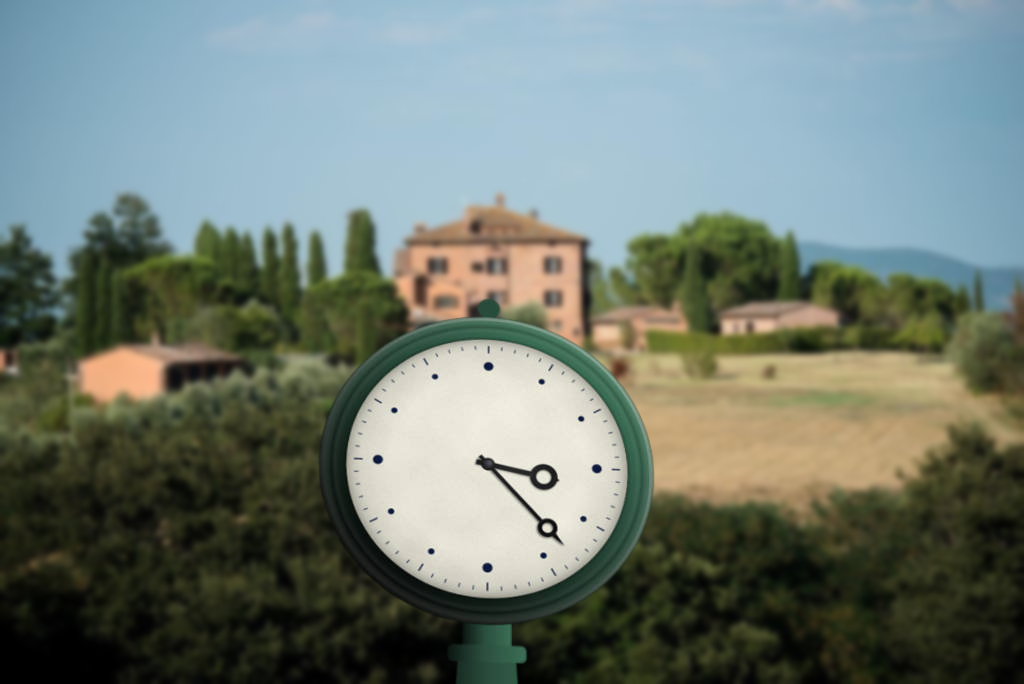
3:23
